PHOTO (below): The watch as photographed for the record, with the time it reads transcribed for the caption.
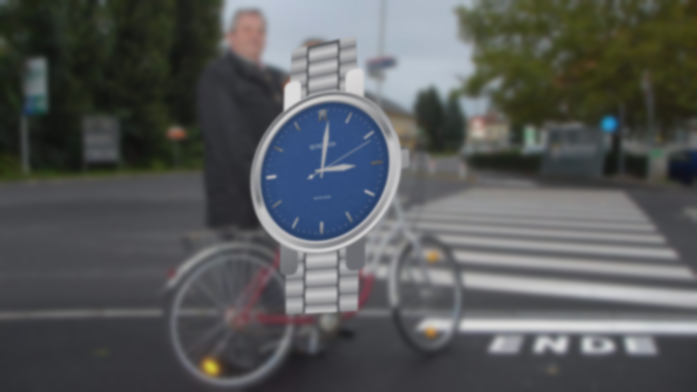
3:01:11
